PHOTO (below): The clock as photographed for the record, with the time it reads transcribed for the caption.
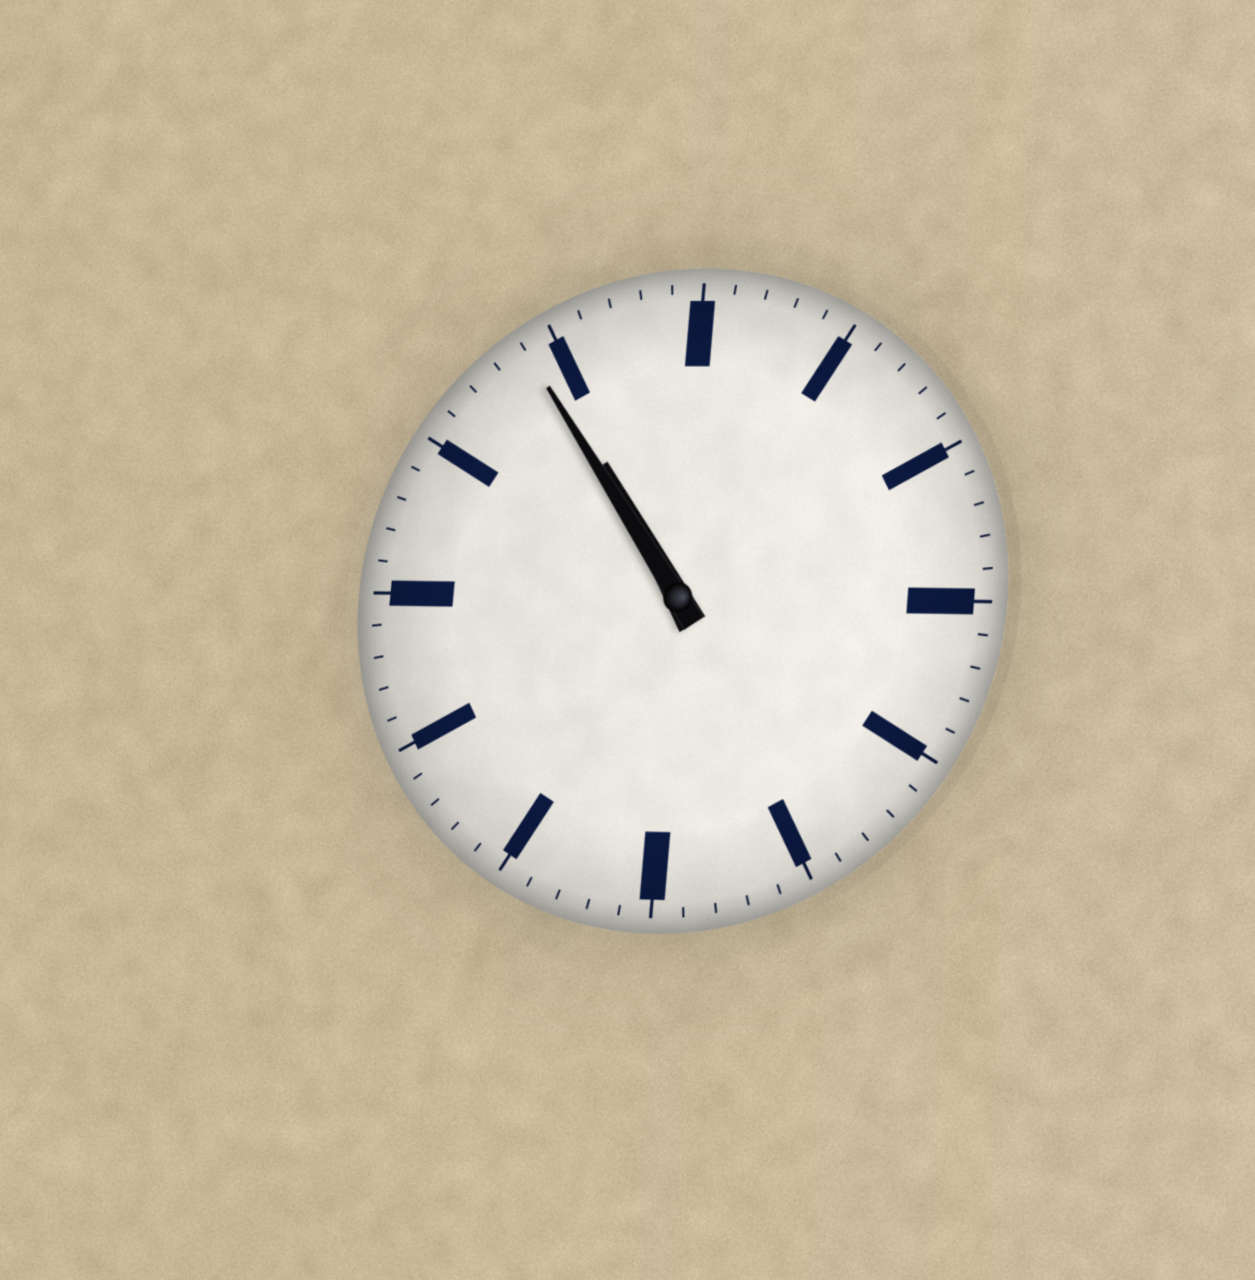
10:54
